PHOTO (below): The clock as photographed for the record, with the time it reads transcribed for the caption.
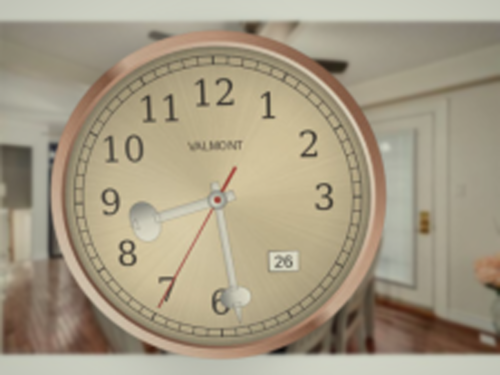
8:28:35
